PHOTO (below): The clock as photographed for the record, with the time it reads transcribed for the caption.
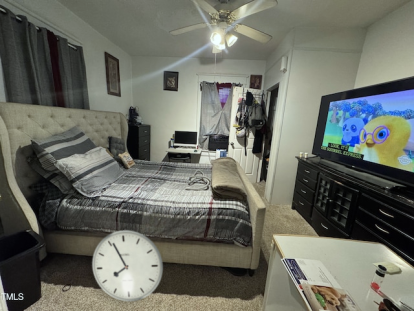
7:56
